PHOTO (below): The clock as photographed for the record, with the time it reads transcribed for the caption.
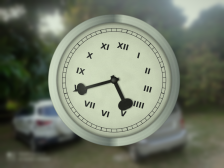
4:40
